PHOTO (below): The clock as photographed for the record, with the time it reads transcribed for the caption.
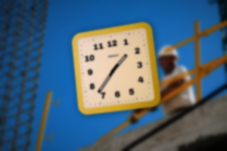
1:37
